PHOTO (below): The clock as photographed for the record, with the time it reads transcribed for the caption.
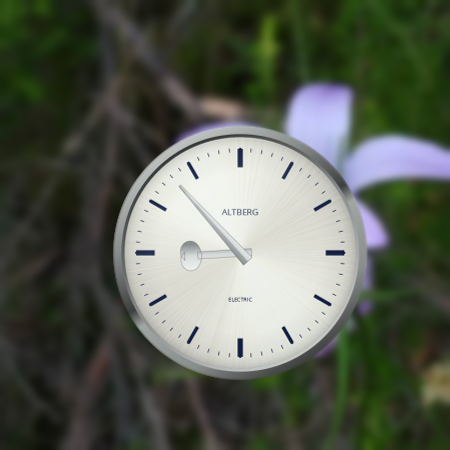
8:53
